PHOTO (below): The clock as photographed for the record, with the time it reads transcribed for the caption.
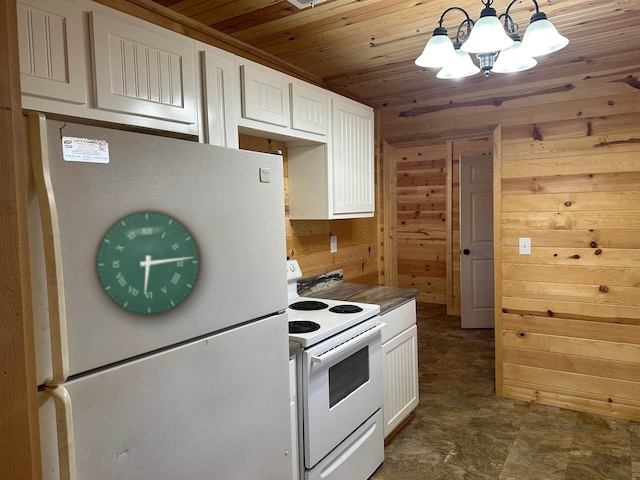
6:14
